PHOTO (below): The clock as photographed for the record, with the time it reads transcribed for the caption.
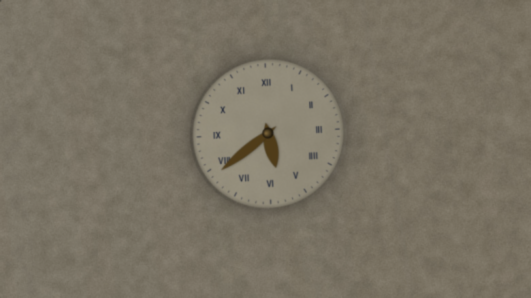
5:39
